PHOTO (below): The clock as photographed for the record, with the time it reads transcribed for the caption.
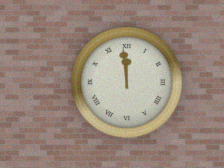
11:59
